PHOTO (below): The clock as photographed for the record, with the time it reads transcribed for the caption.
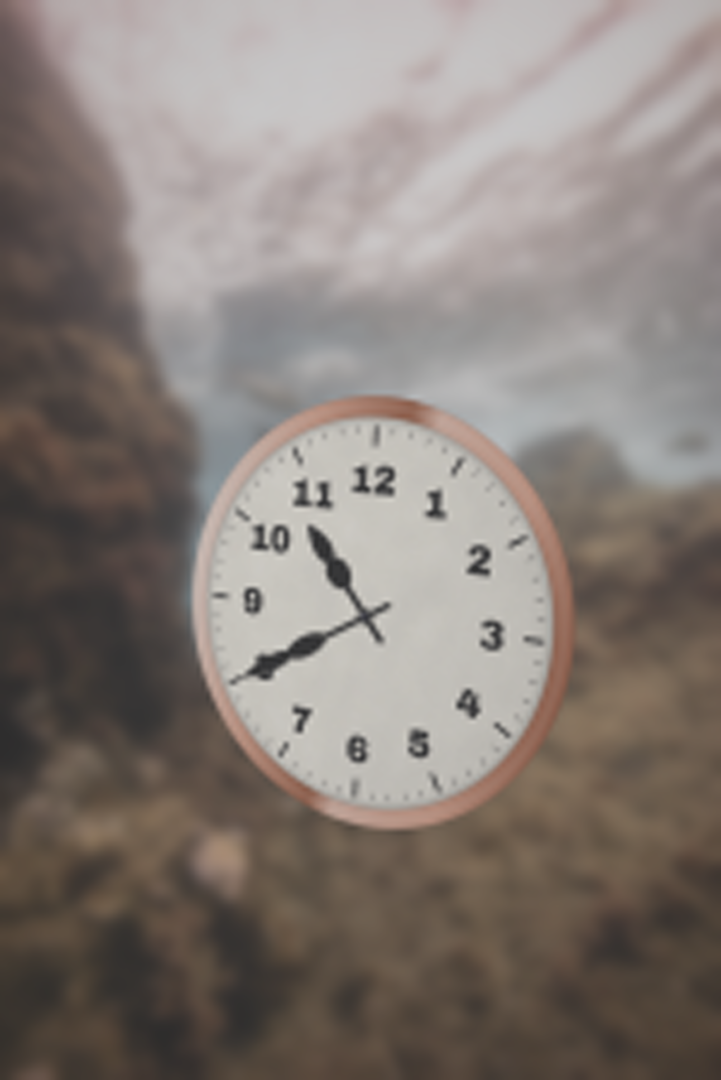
10:40
